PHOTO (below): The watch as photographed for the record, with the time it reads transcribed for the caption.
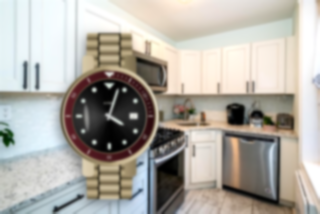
4:03
